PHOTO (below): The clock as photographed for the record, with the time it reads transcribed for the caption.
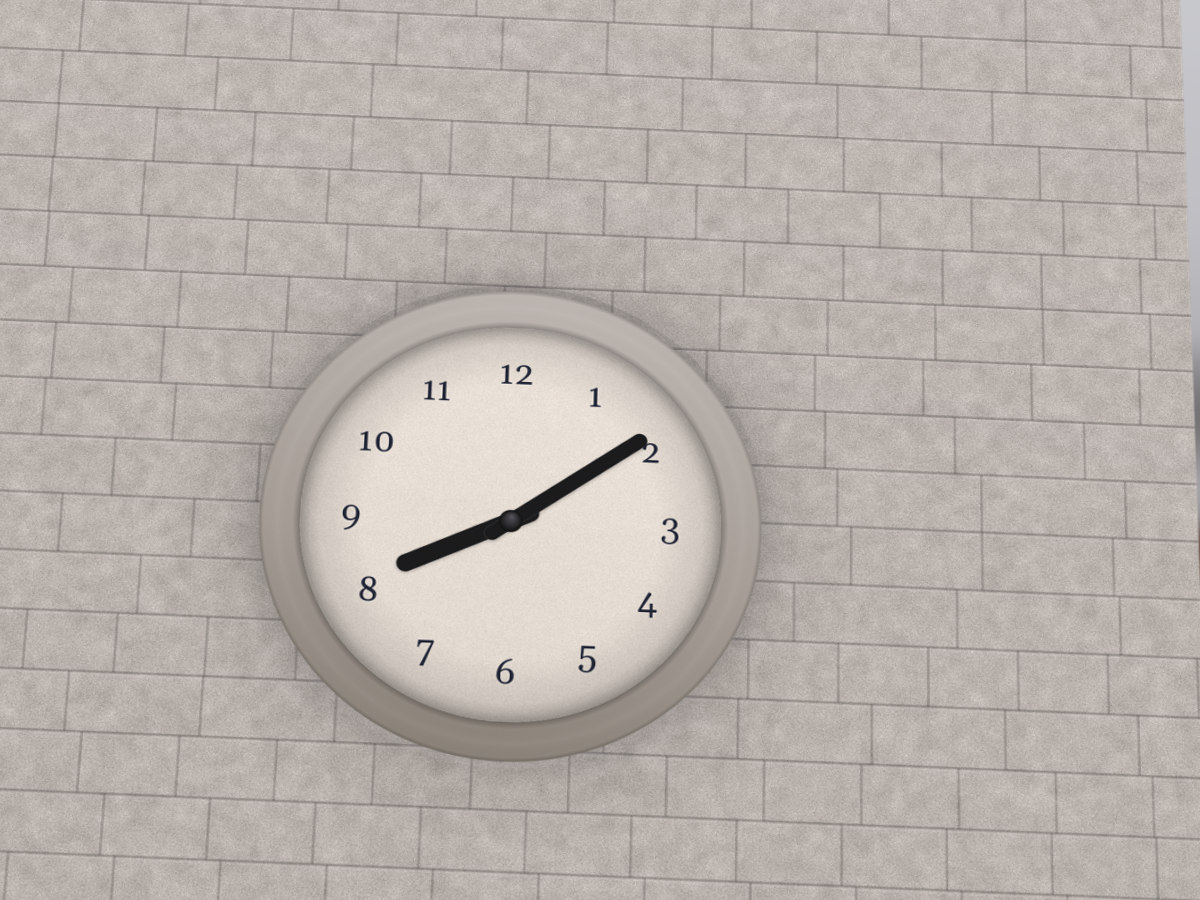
8:09
